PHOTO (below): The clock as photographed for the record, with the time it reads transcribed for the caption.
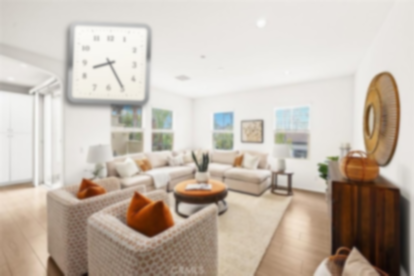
8:25
